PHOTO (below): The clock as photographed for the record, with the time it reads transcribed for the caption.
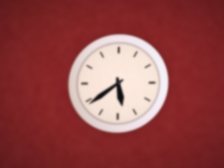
5:39
